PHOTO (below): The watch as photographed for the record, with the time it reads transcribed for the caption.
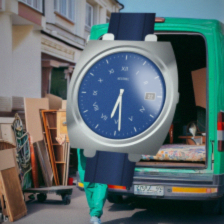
6:29
